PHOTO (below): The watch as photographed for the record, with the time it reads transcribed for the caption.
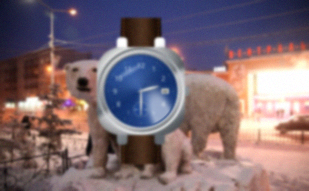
2:30
